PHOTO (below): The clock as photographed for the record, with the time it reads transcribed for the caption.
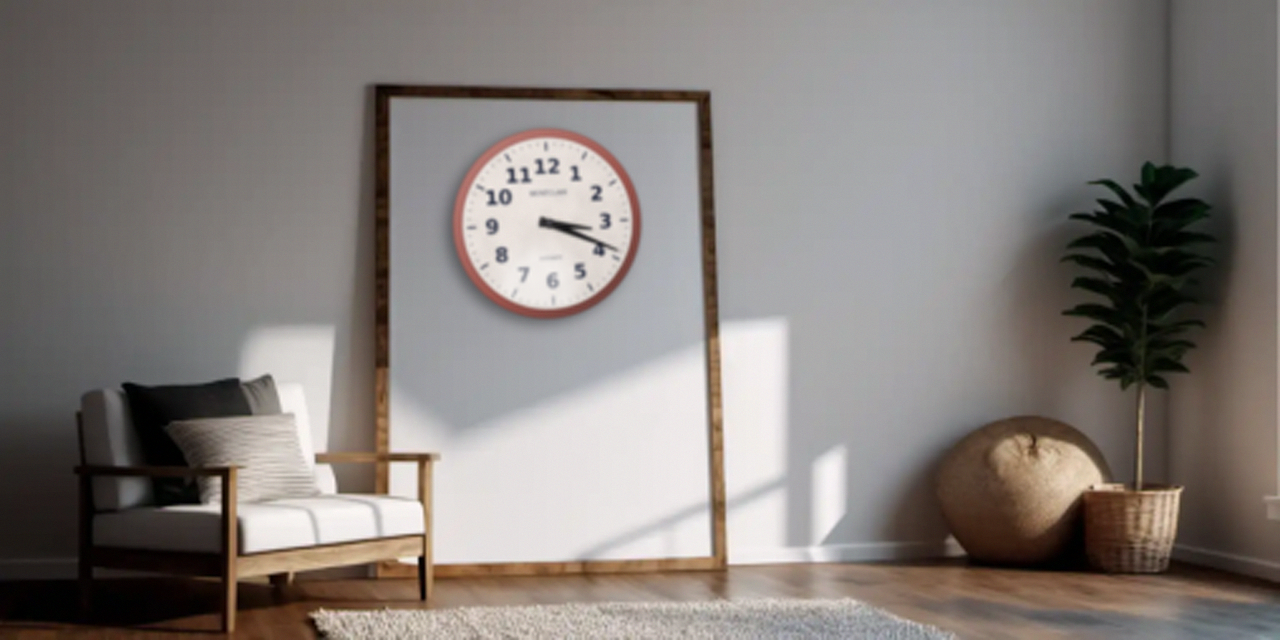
3:19
